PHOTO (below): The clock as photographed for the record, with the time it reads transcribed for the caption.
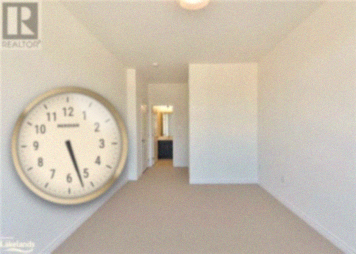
5:27
